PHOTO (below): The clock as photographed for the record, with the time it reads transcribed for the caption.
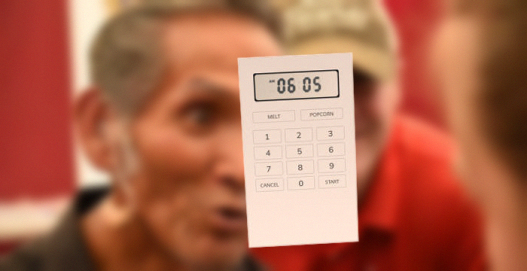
6:05
